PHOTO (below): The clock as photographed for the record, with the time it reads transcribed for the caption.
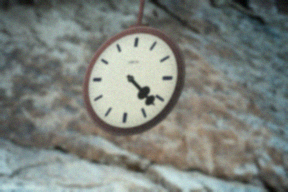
4:22
